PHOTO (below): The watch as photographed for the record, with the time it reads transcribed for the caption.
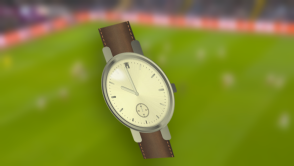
9:59
